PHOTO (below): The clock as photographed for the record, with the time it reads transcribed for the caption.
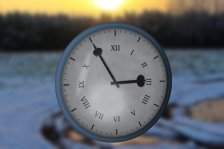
2:55
